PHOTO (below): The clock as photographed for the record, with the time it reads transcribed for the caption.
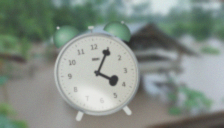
4:05
